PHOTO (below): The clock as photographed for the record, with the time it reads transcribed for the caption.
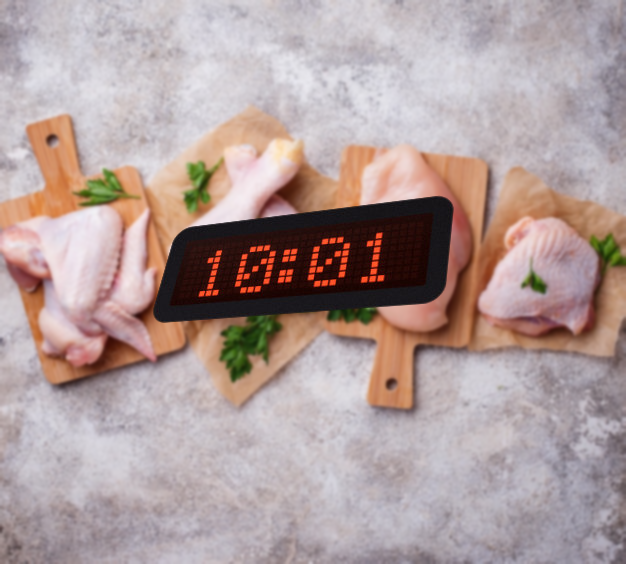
10:01
